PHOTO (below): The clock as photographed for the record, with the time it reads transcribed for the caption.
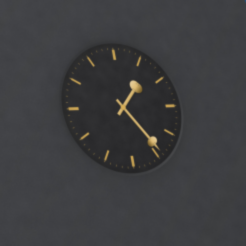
1:24
